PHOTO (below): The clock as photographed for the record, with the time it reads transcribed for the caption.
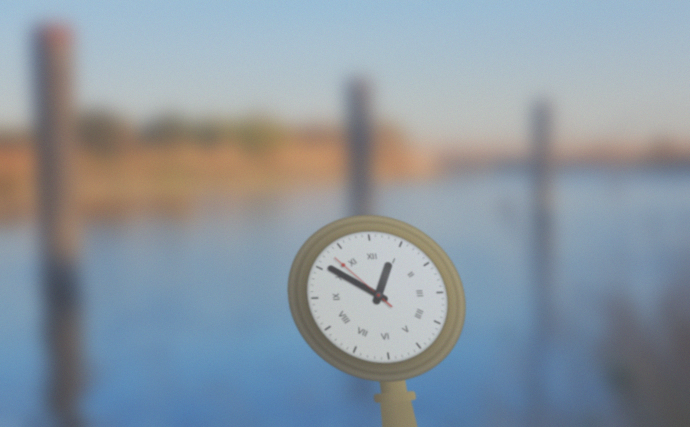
12:50:53
